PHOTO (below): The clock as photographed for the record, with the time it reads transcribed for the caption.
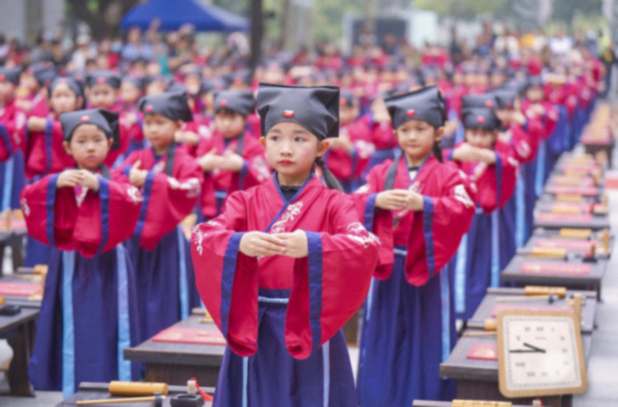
9:45
